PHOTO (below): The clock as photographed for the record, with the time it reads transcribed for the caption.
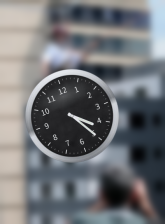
4:25
